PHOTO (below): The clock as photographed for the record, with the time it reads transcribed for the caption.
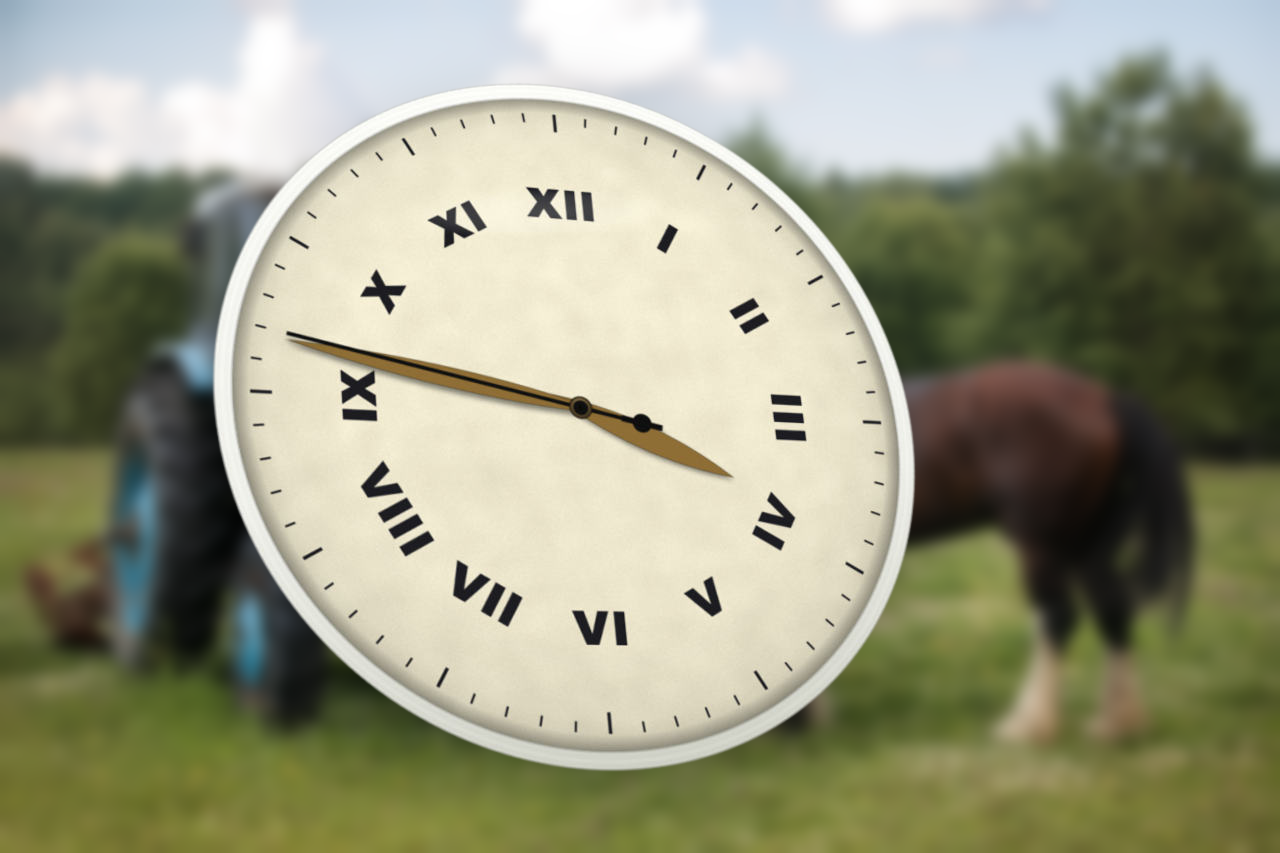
3:46:47
